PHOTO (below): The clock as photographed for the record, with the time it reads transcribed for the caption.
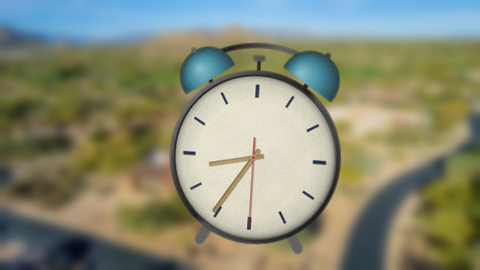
8:35:30
